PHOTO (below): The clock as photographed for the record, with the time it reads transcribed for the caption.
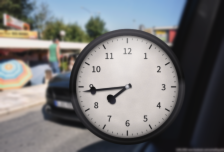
7:44
